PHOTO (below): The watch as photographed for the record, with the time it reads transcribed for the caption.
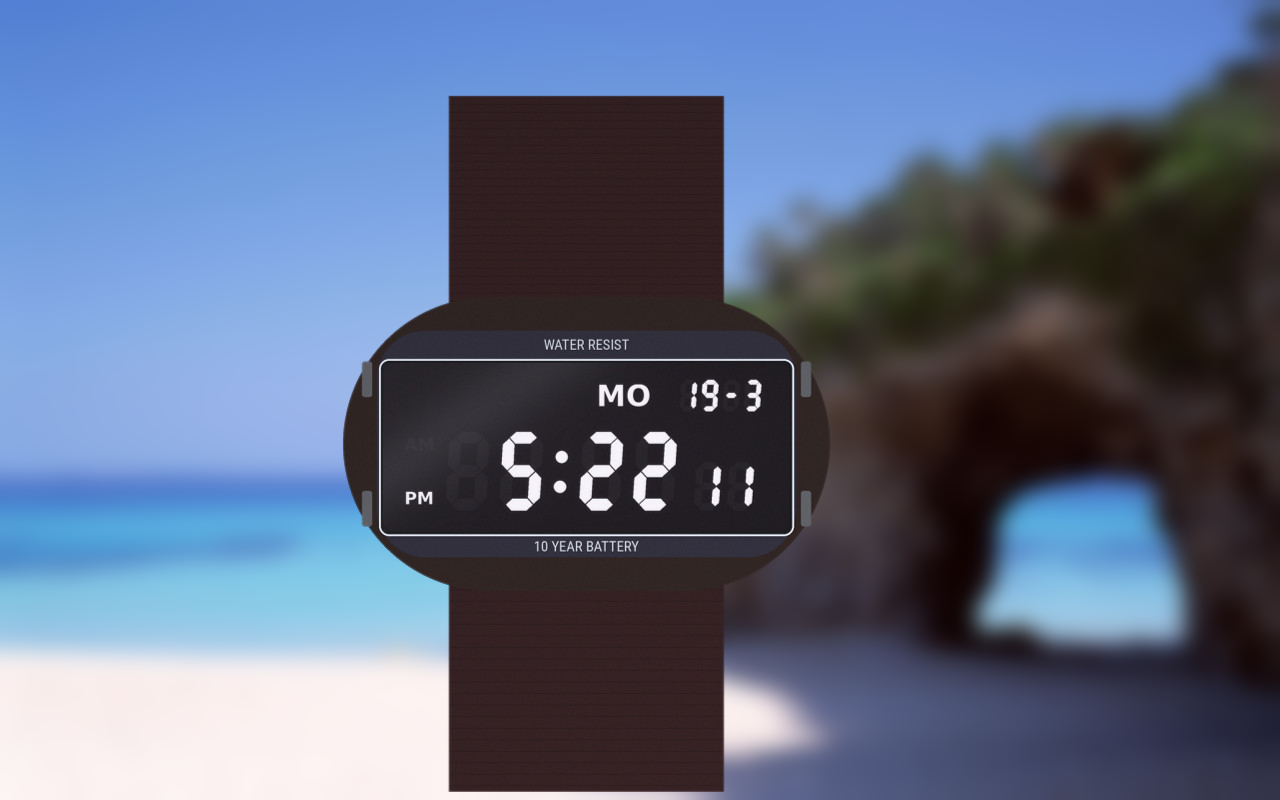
5:22:11
